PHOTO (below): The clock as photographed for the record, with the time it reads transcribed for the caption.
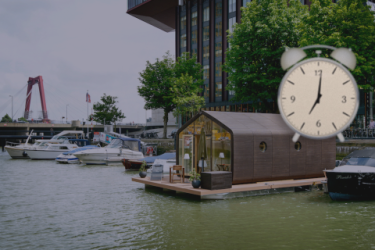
7:01
